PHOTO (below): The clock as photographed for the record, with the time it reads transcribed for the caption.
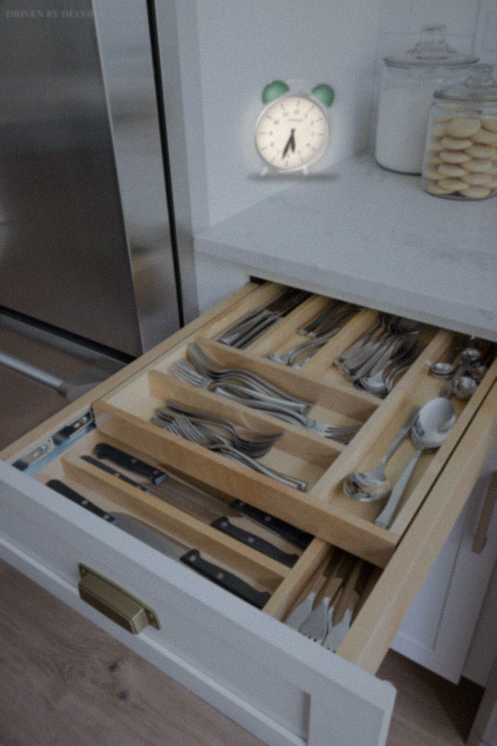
5:32
